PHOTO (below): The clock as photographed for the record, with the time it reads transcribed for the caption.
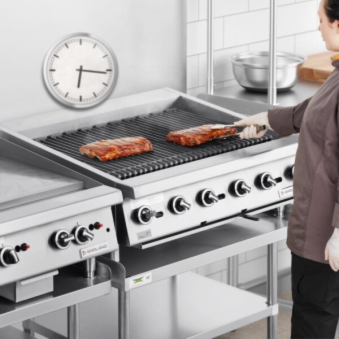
6:16
